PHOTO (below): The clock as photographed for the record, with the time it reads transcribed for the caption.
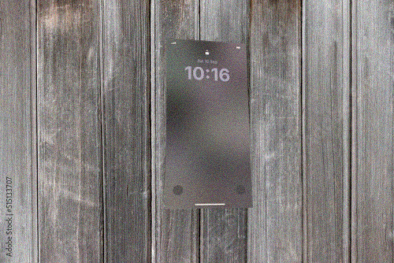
10:16
